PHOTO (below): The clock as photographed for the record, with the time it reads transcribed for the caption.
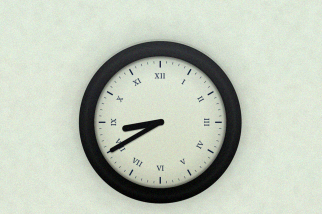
8:40
